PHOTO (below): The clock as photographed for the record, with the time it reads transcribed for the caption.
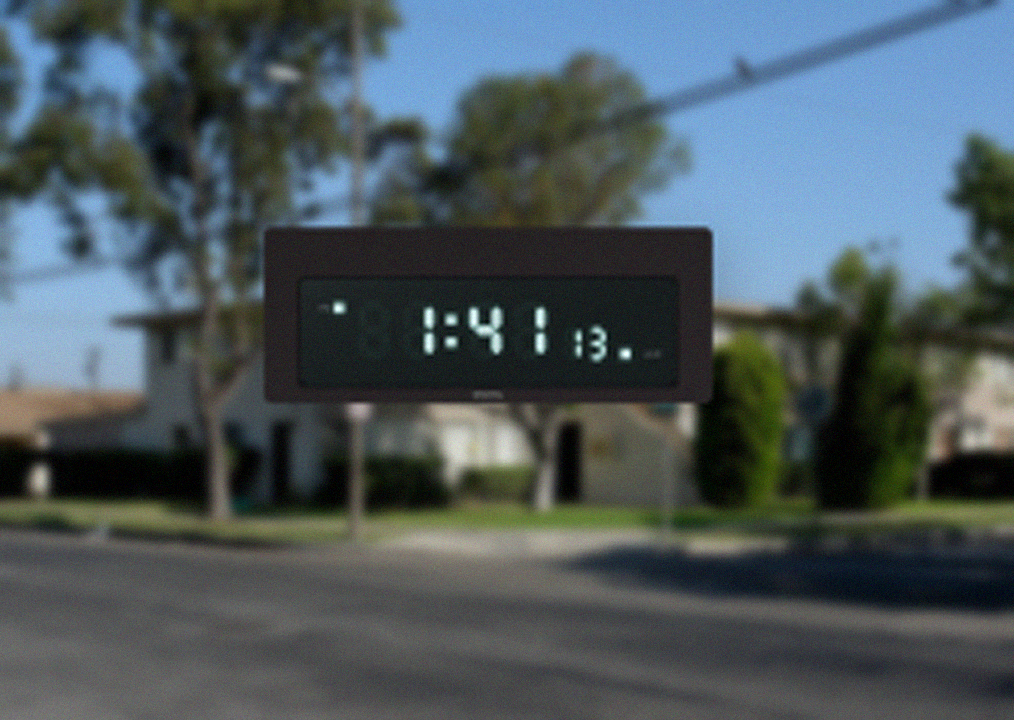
1:41:13
